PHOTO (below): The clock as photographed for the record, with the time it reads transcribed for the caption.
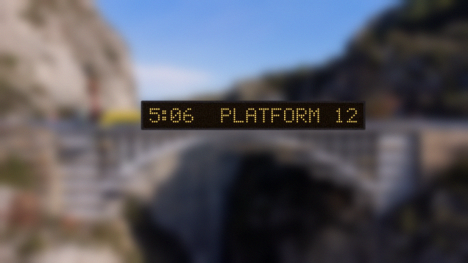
5:06
